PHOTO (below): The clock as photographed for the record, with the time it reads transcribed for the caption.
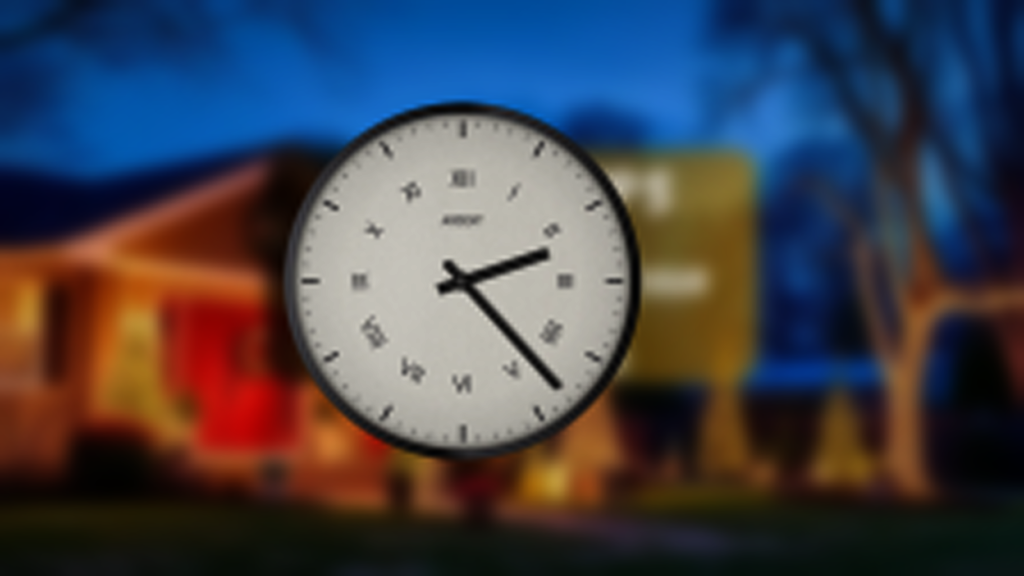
2:23
